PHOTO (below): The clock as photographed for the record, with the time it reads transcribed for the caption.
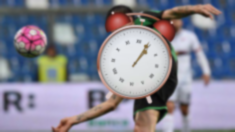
1:04
